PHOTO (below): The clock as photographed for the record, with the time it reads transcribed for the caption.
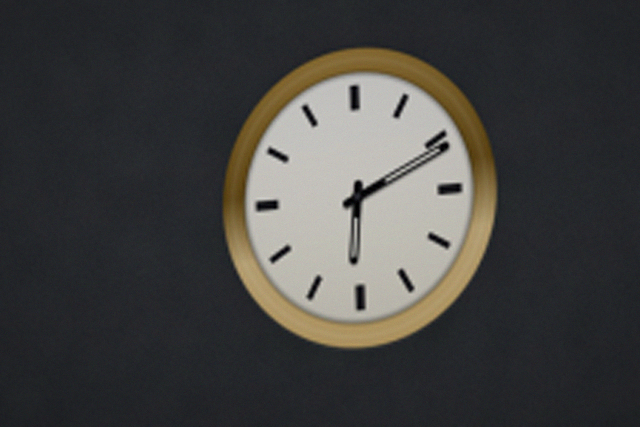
6:11
